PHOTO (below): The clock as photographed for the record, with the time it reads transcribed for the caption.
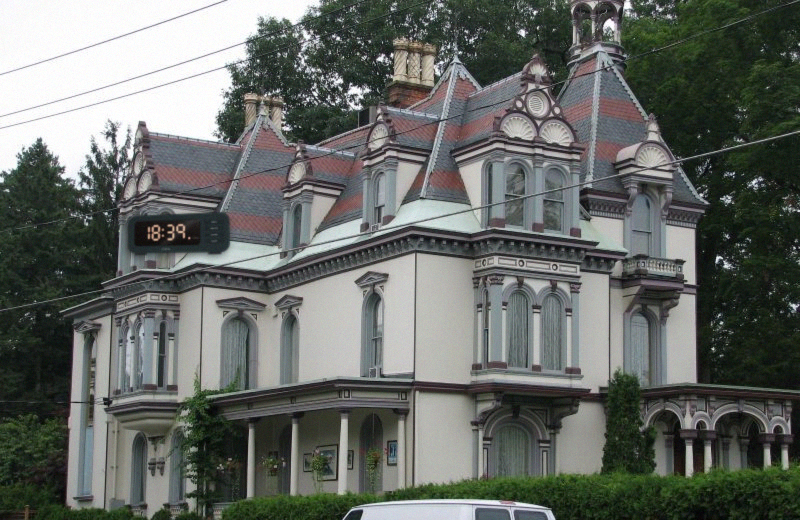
18:39
